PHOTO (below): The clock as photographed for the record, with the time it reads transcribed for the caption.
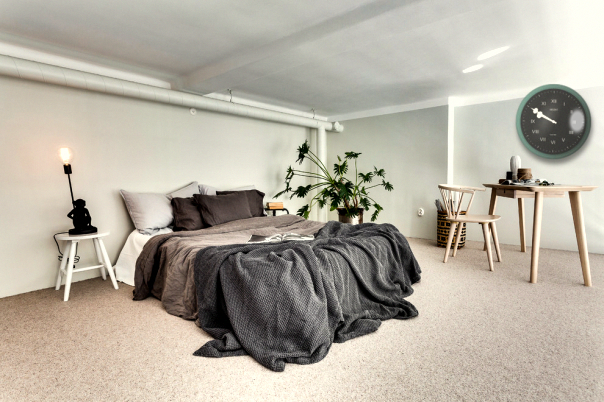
9:50
